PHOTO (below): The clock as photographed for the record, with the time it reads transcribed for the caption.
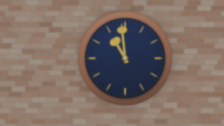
10:59
